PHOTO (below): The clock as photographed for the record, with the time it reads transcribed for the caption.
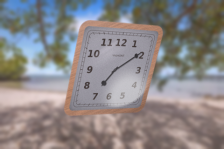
7:09
